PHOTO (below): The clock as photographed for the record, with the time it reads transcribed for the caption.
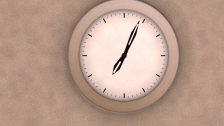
7:04
